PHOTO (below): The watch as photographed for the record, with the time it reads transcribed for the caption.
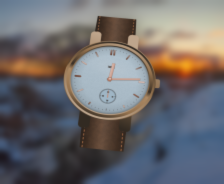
12:14
